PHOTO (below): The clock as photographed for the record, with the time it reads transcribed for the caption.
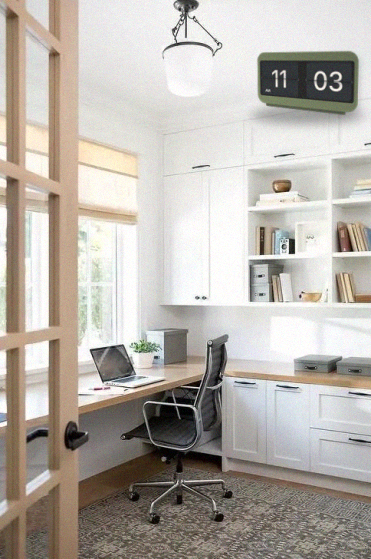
11:03
